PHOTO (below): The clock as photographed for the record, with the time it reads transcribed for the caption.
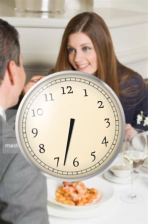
6:33
